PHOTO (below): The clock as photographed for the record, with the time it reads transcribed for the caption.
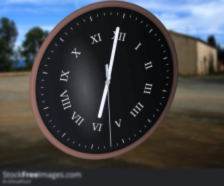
5:59:27
